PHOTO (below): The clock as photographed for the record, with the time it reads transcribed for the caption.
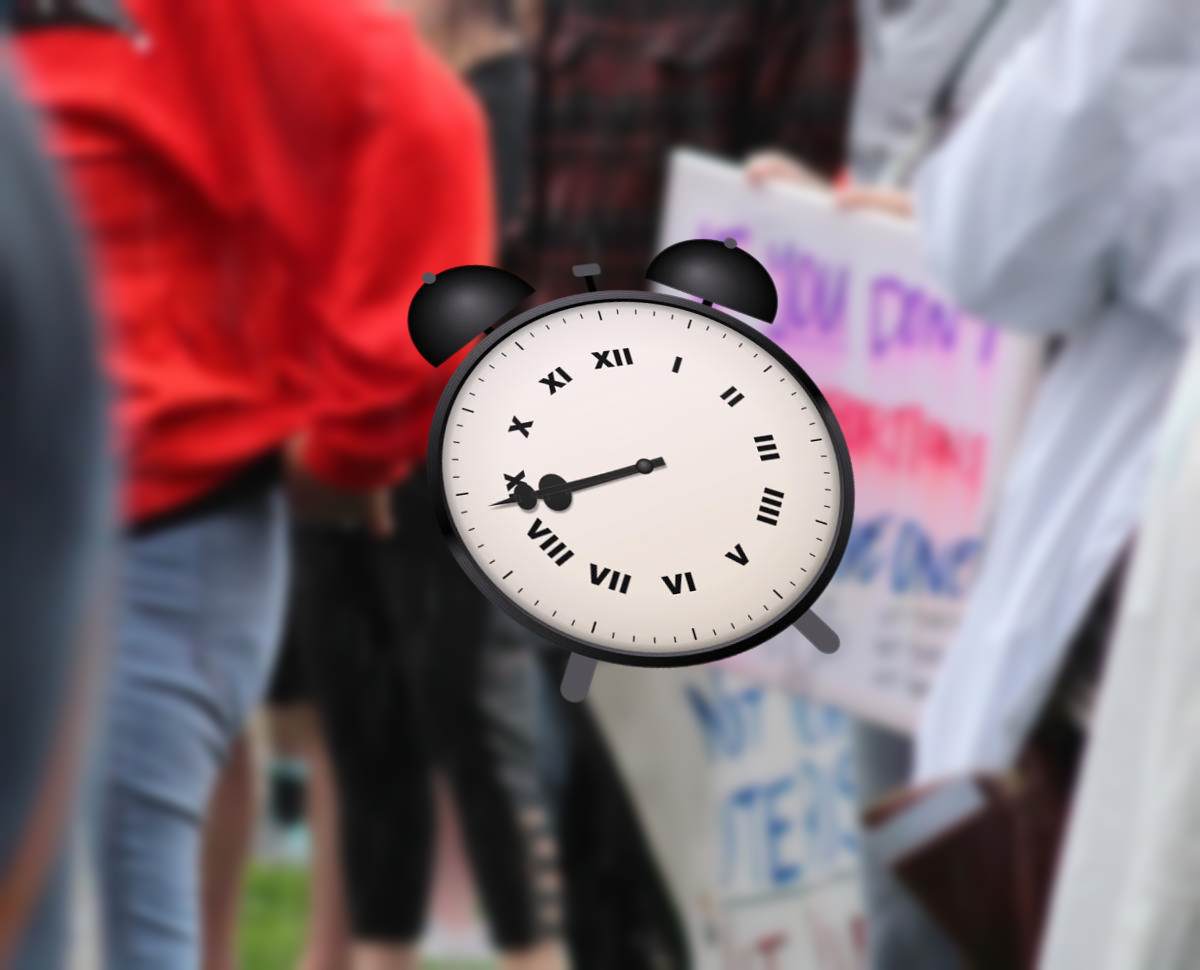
8:44
